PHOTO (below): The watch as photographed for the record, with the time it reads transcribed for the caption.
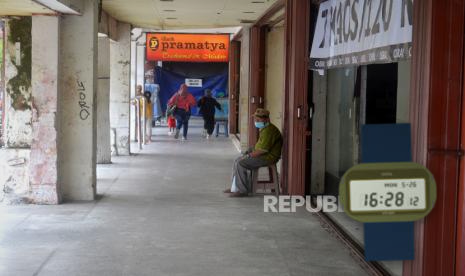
16:28
